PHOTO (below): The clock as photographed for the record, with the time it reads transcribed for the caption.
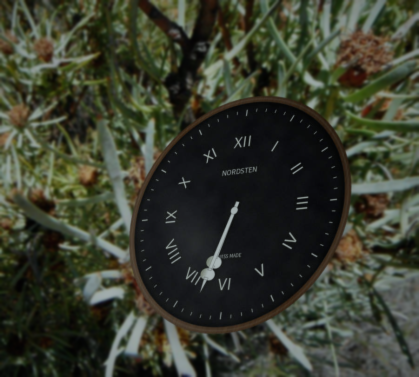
6:33
